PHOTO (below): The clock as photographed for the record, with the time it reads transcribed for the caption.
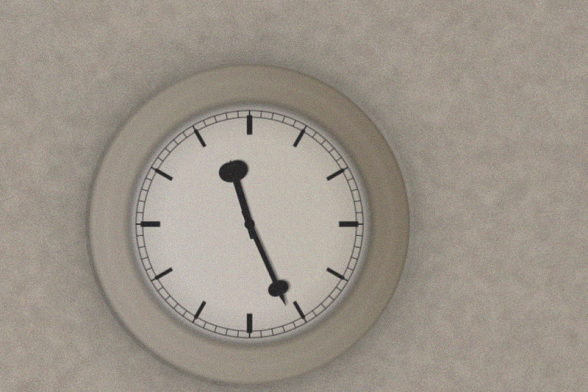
11:26
